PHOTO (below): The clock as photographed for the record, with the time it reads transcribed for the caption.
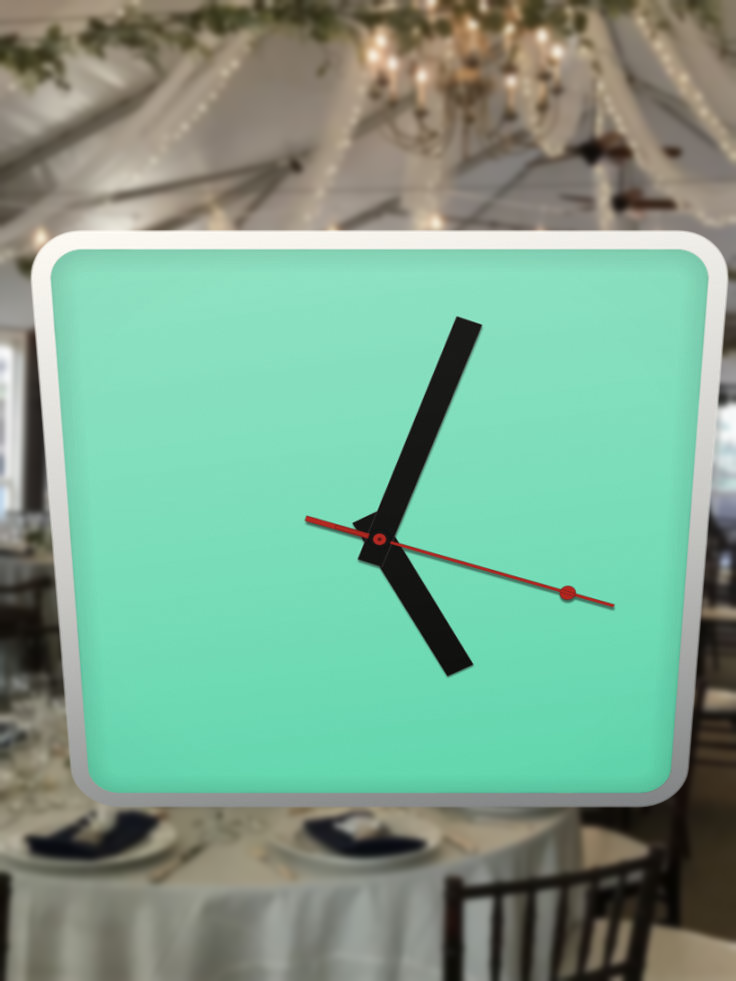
5:03:18
